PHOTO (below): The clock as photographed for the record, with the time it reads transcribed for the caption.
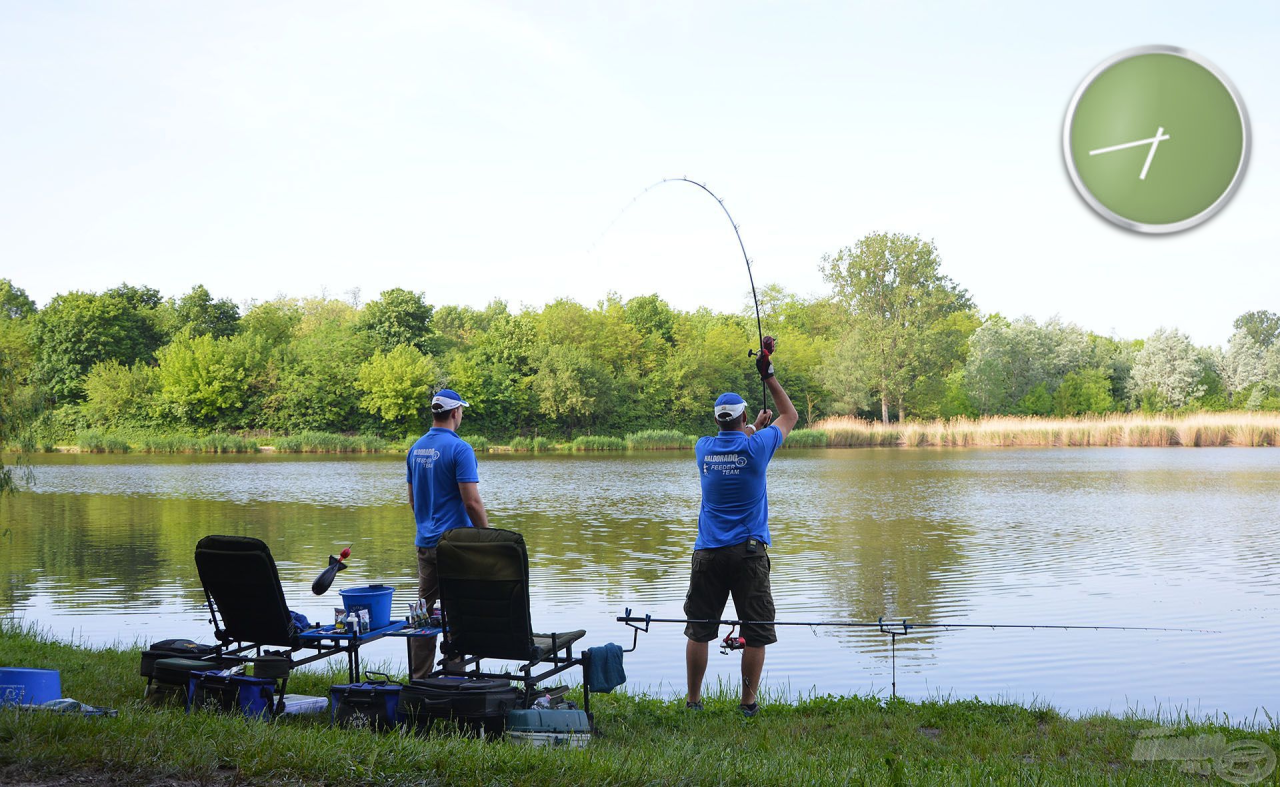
6:43
